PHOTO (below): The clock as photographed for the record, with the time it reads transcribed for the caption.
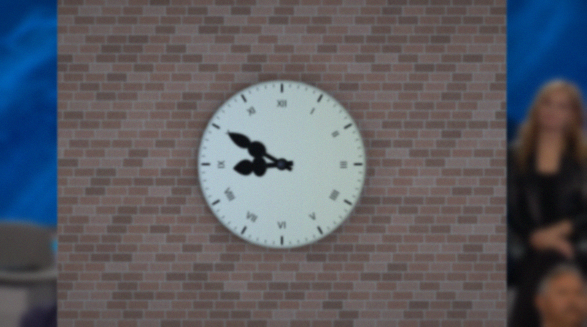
8:50
